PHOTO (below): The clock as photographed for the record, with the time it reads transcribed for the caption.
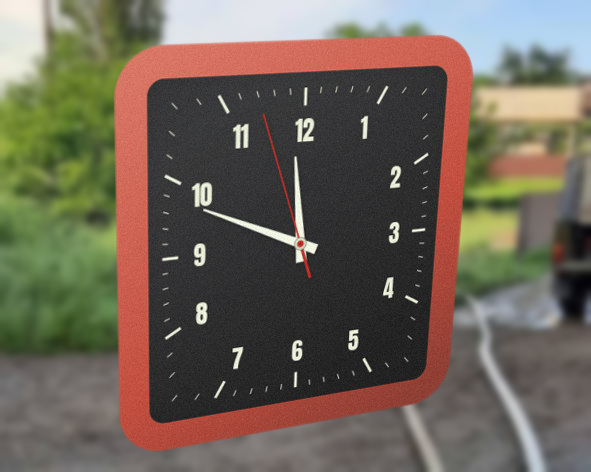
11:48:57
